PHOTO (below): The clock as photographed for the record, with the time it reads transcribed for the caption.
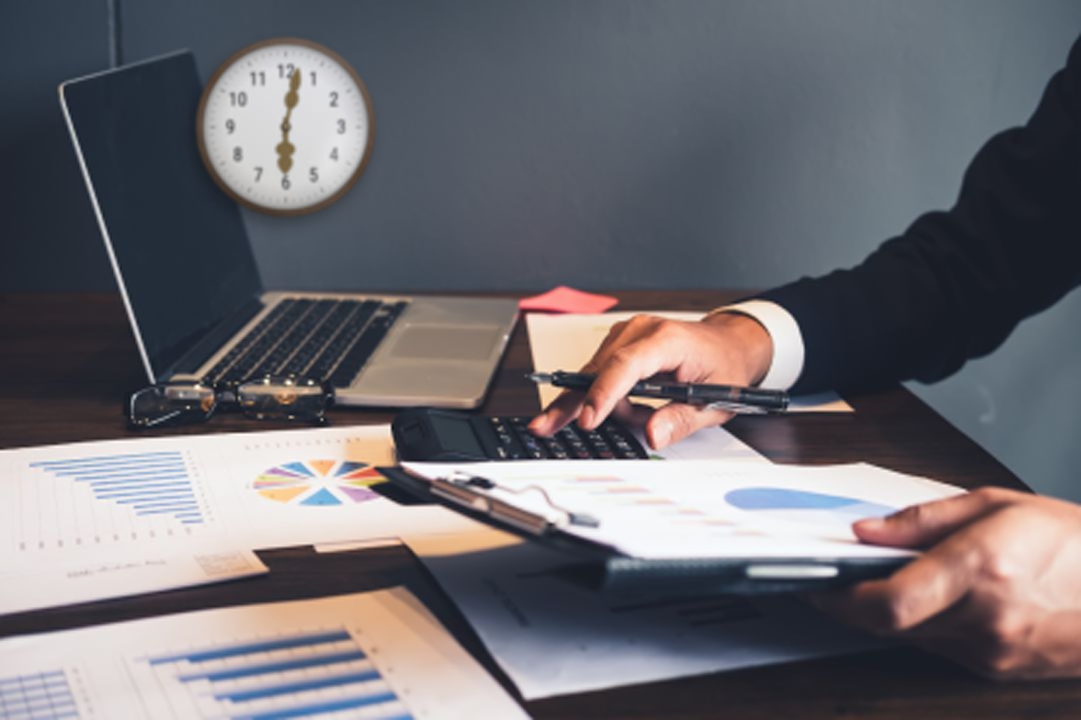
6:02
